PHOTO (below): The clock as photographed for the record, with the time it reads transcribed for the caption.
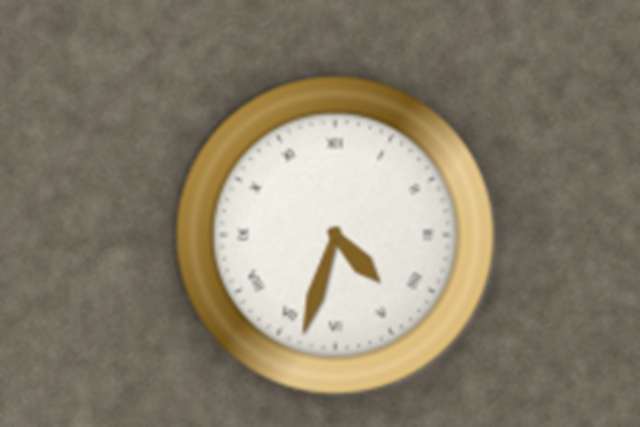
4:33
